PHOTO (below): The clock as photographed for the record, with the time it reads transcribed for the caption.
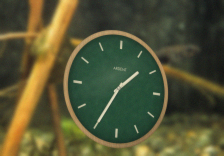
1:35
